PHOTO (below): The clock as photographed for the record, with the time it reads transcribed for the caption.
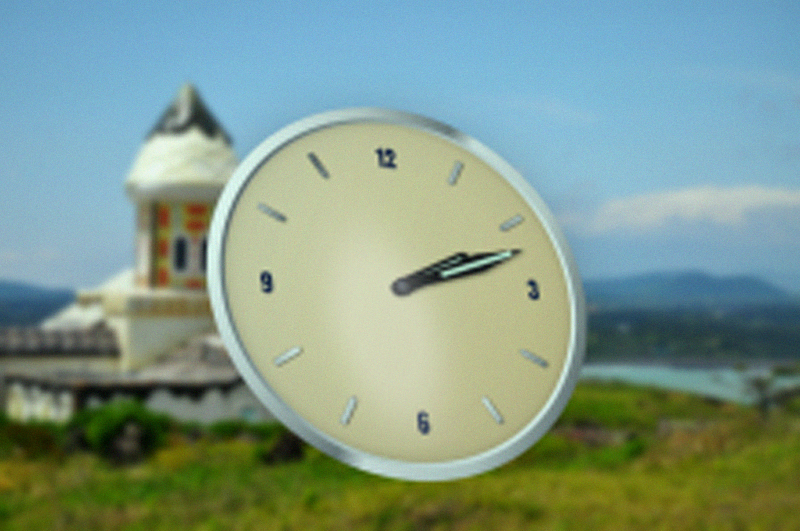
2:12
